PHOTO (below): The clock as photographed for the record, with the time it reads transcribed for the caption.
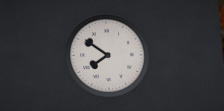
7:51
